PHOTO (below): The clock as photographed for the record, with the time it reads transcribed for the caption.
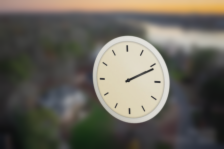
2:11
